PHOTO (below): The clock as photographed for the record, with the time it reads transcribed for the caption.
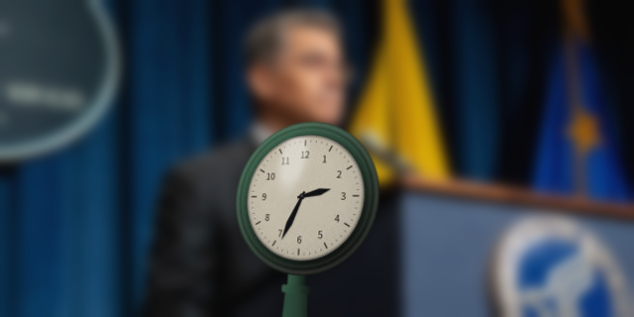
2:34
